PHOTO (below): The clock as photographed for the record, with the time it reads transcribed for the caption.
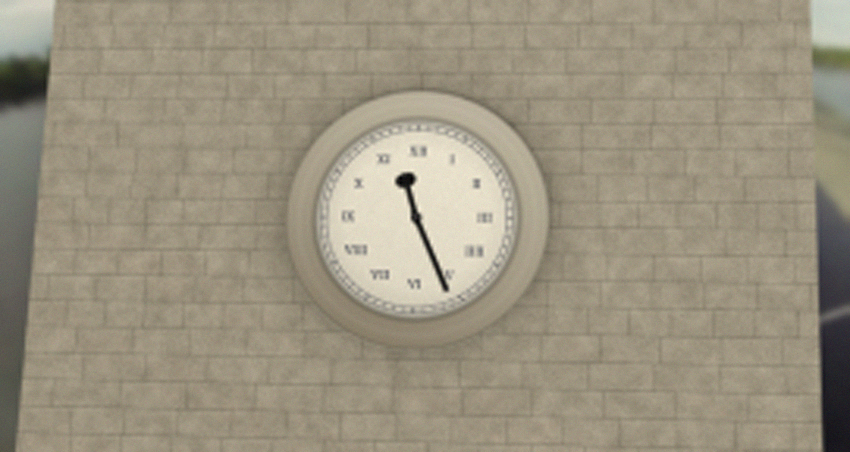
11:26
